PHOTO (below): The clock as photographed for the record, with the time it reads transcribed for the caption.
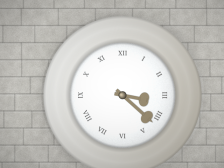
3:22
